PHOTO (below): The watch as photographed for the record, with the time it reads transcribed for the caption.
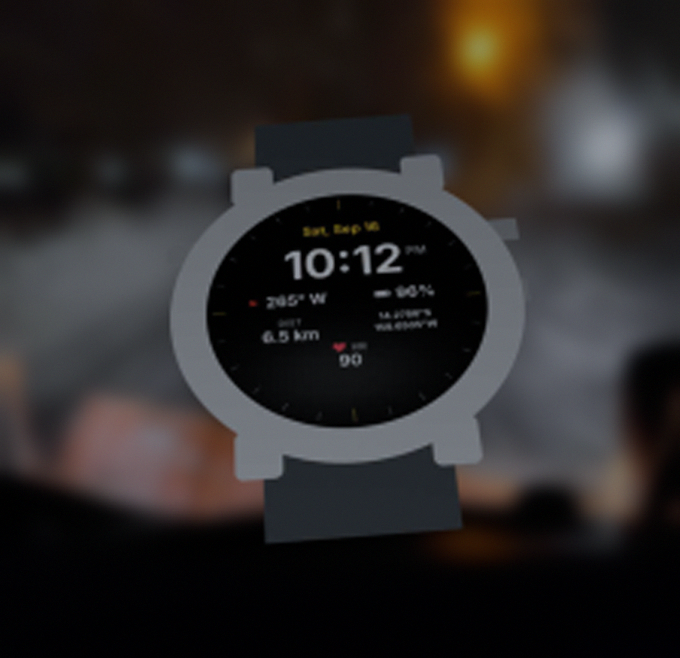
10:12
